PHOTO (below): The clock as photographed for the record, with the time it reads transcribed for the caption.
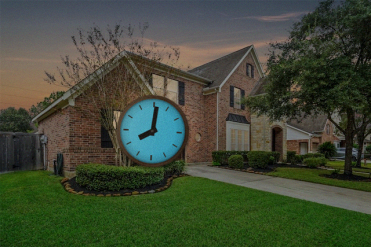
8:01
